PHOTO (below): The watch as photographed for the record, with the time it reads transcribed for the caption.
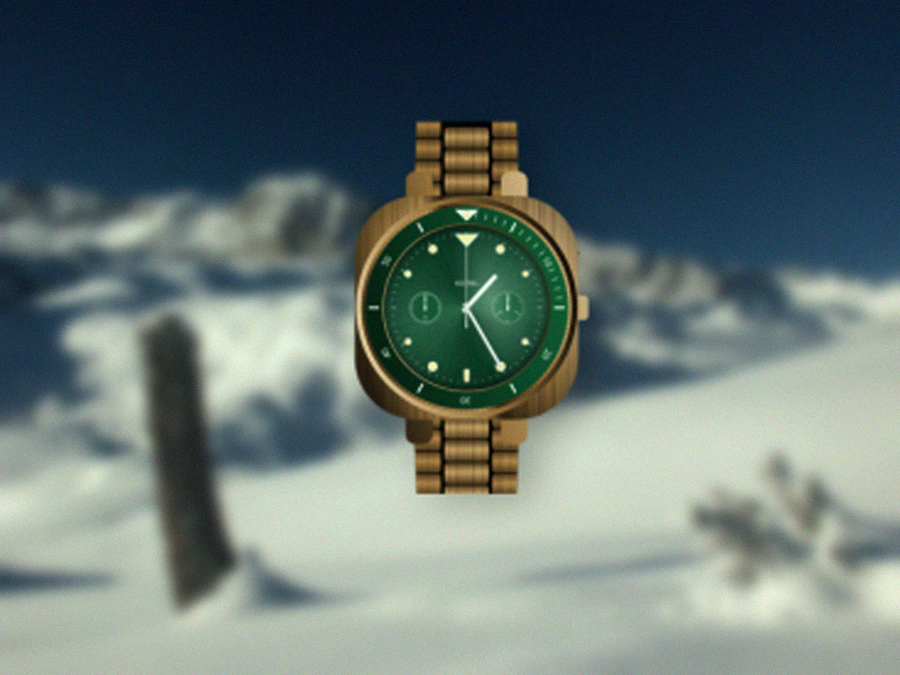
1:25
